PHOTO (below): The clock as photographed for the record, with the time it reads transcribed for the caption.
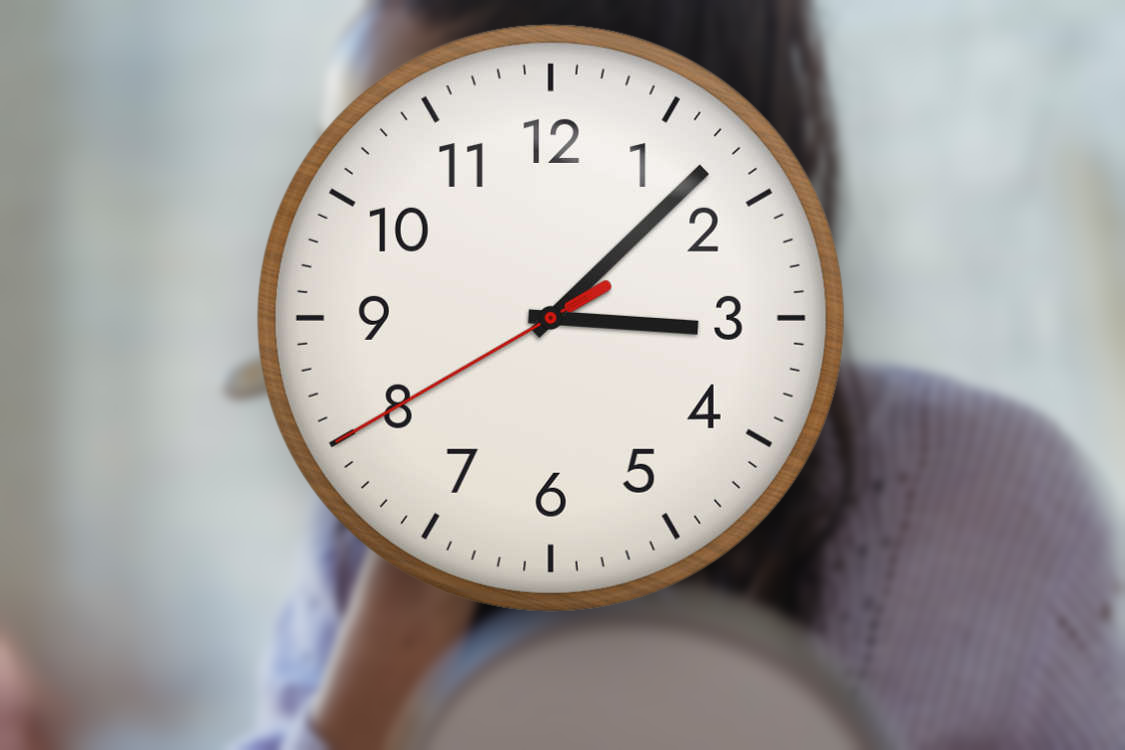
3:07:40
